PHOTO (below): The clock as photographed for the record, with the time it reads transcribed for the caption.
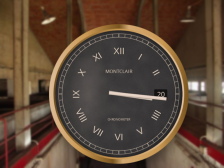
3:16
